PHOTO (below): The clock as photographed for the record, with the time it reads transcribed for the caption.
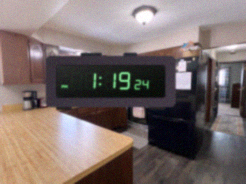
1:19
